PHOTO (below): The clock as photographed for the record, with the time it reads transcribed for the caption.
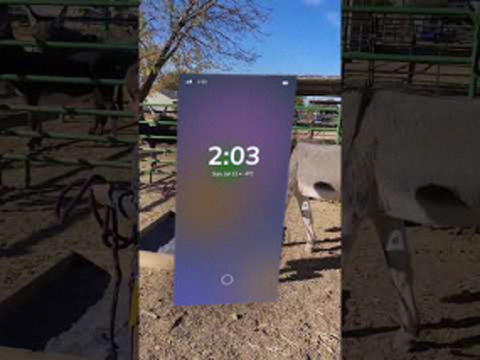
2:03
